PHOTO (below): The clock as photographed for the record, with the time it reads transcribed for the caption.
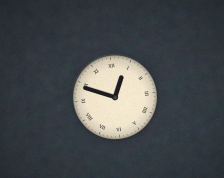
12:49
